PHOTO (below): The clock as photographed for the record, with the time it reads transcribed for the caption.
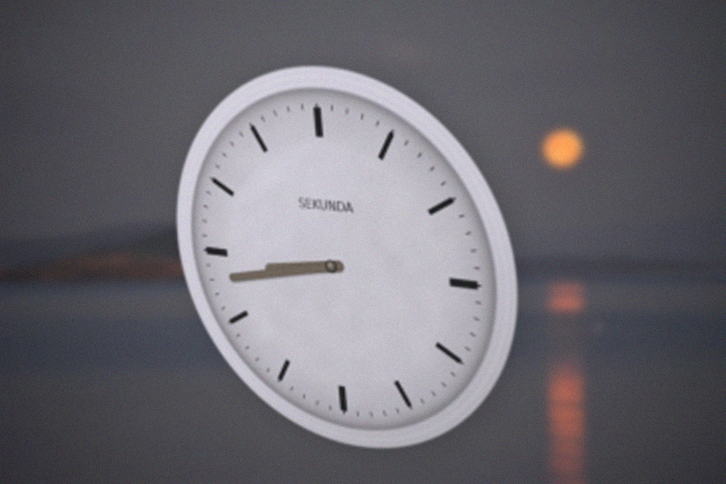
8:43
